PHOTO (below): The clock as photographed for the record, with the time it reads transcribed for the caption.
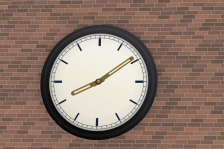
8:09
